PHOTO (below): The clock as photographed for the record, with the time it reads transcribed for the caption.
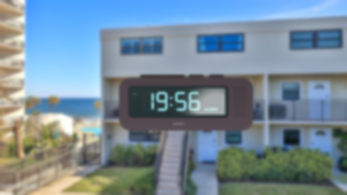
19:56
